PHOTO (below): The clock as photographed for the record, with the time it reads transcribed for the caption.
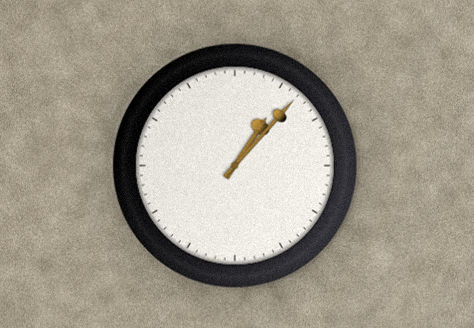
1:07
